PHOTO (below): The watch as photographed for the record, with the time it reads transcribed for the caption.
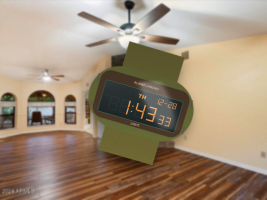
1:43:33
